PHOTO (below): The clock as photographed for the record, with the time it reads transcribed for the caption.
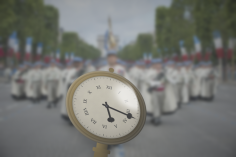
5:17
